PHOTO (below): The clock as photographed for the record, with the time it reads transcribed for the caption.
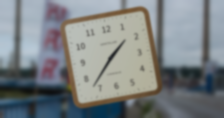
1:37
